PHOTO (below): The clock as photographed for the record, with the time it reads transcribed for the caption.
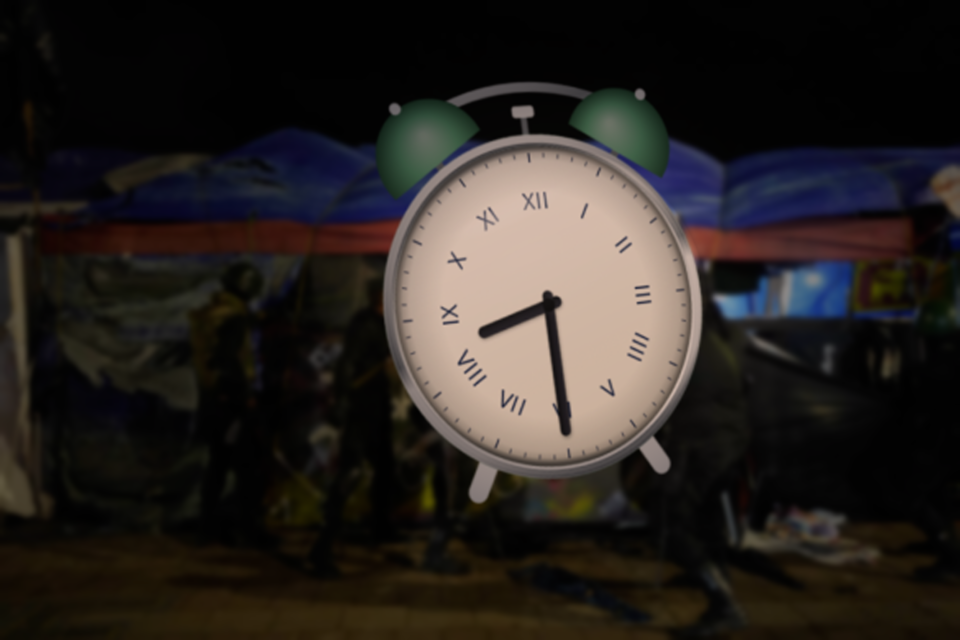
8:30
